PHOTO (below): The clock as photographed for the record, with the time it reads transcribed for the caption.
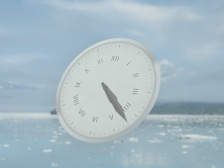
4:22
